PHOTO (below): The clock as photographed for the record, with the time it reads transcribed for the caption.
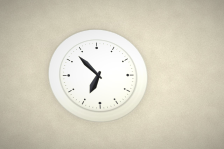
6:53
